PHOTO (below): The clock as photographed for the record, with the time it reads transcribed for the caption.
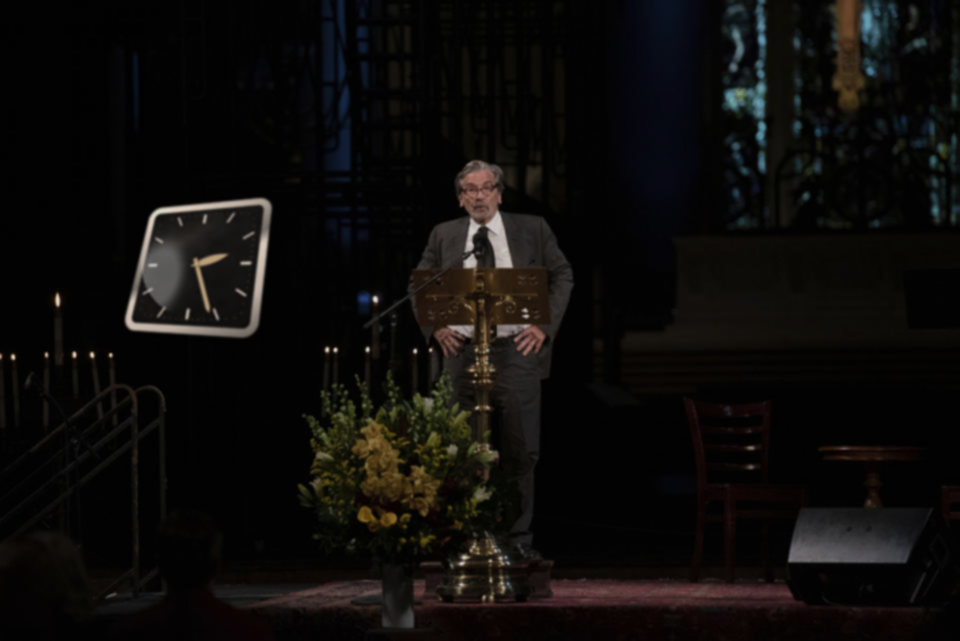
2:26
